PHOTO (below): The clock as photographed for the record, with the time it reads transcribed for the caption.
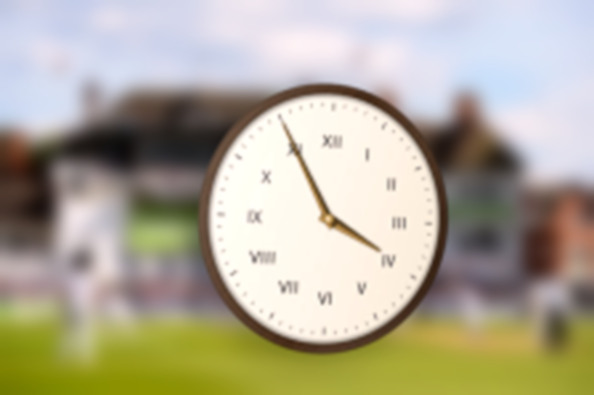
3:55
